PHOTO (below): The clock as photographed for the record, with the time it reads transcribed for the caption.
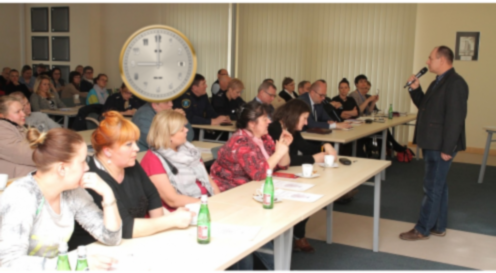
9:00
